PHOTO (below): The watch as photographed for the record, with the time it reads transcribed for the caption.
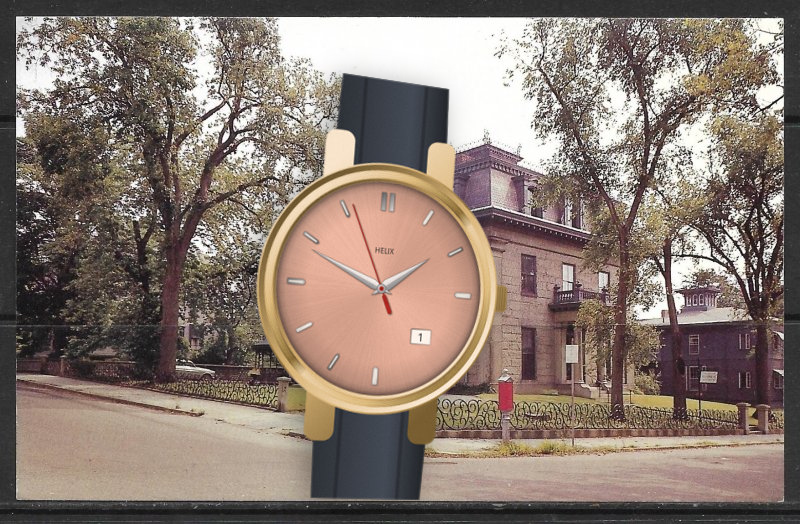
1:48:56
